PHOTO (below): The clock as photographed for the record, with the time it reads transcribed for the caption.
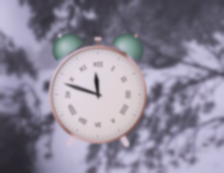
11:48
